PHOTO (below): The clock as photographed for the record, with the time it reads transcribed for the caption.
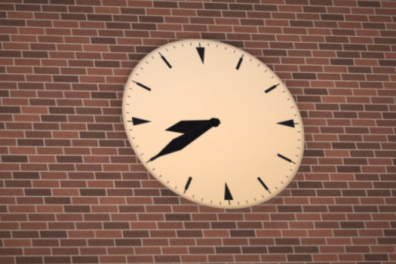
8:40
